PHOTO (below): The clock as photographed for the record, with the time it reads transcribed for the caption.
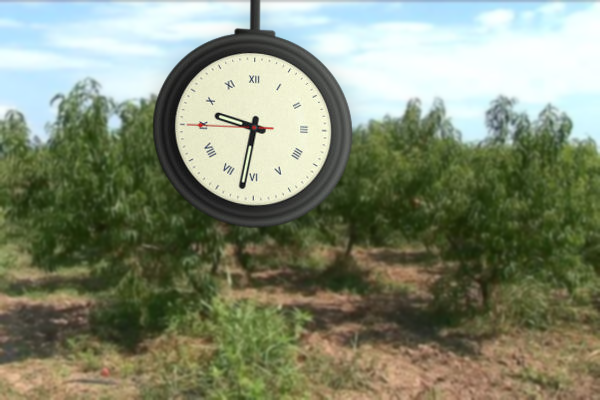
9:31:45
